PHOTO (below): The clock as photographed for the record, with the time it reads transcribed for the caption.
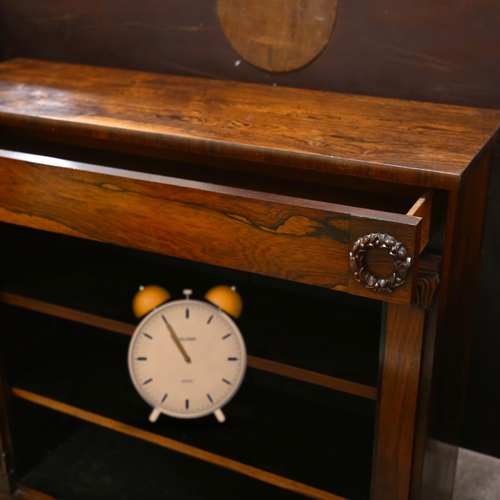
10:55
